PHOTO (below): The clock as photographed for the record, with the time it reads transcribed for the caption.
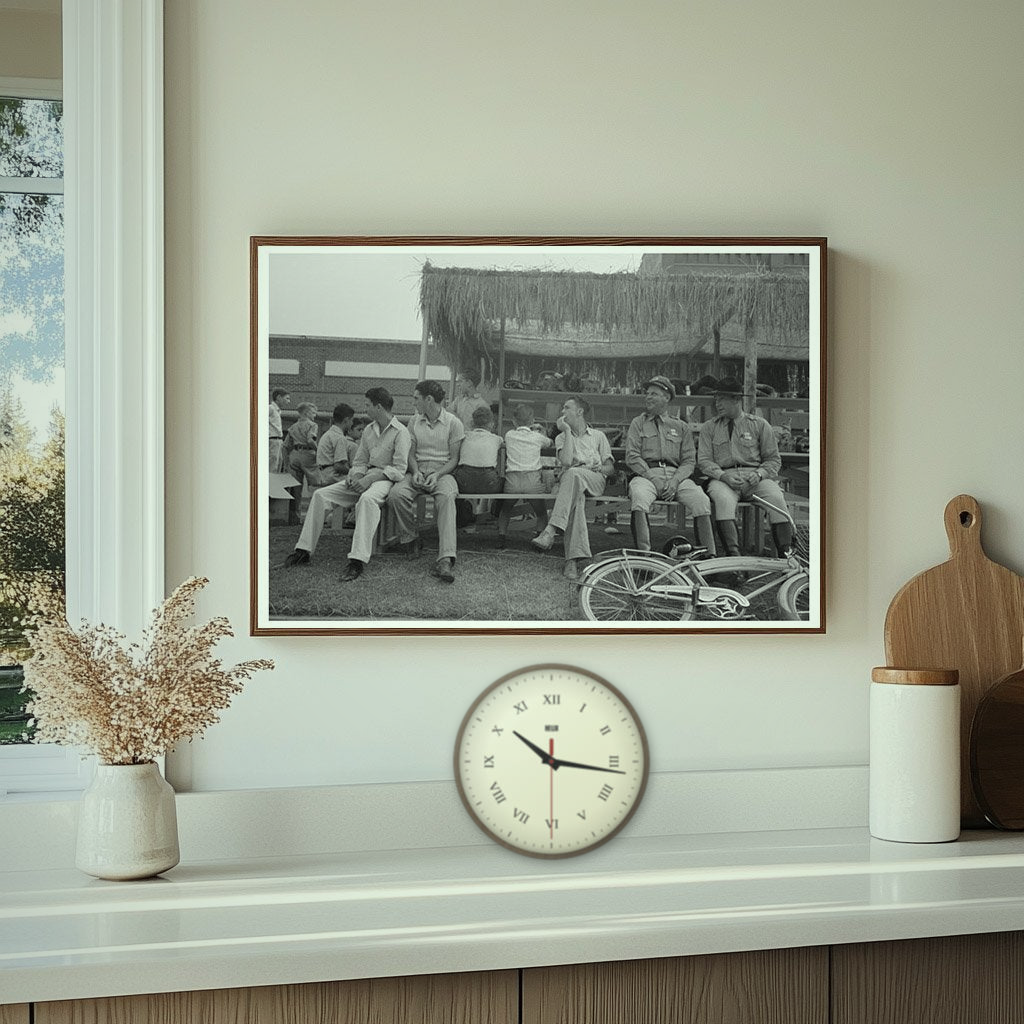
10:16:30
